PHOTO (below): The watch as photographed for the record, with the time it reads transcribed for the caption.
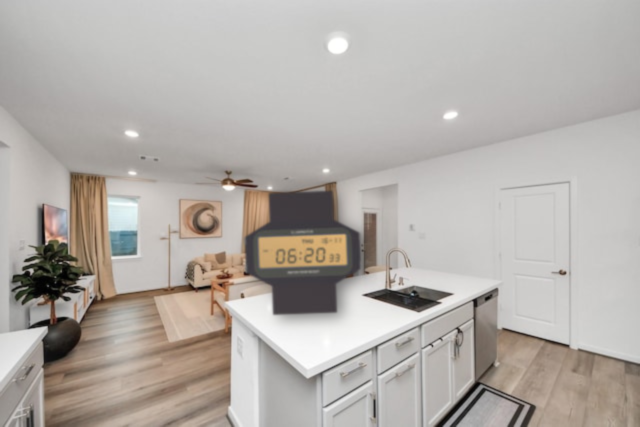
6:20
